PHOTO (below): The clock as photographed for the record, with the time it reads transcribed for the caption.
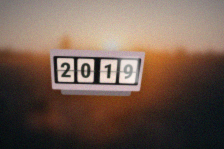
20:19
